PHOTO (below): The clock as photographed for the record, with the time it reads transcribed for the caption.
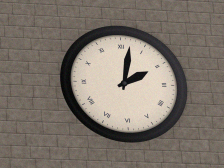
2:02
